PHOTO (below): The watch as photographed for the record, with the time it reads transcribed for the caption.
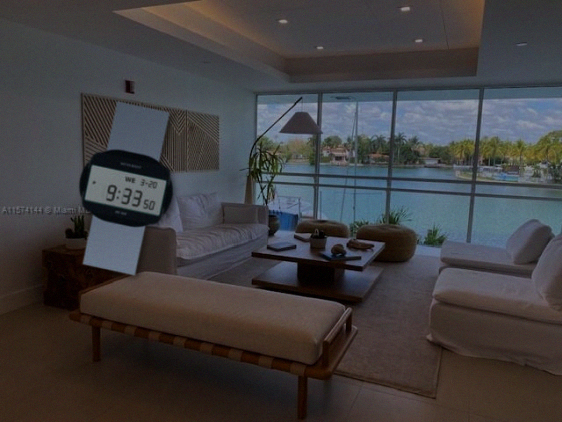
9:33:50
